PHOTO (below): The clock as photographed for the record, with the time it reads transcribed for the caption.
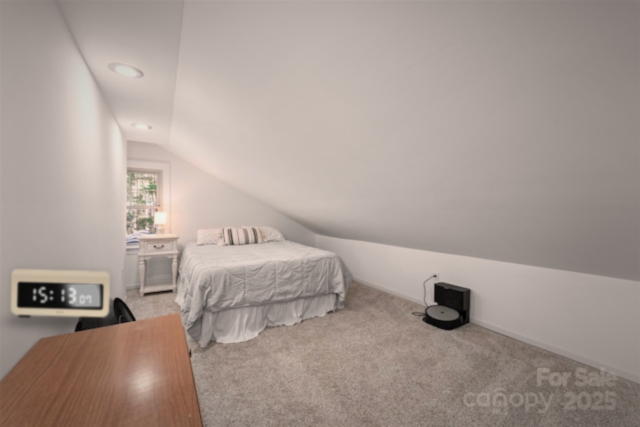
15:13
